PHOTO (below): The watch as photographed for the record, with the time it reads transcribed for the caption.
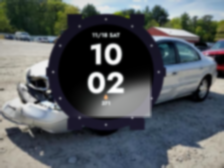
10:02
